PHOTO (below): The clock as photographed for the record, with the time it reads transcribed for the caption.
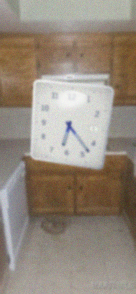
6:23
